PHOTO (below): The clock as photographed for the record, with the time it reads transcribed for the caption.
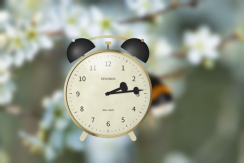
2:14
